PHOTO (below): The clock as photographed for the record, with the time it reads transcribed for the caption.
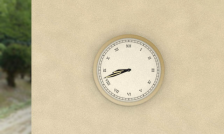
8:42
